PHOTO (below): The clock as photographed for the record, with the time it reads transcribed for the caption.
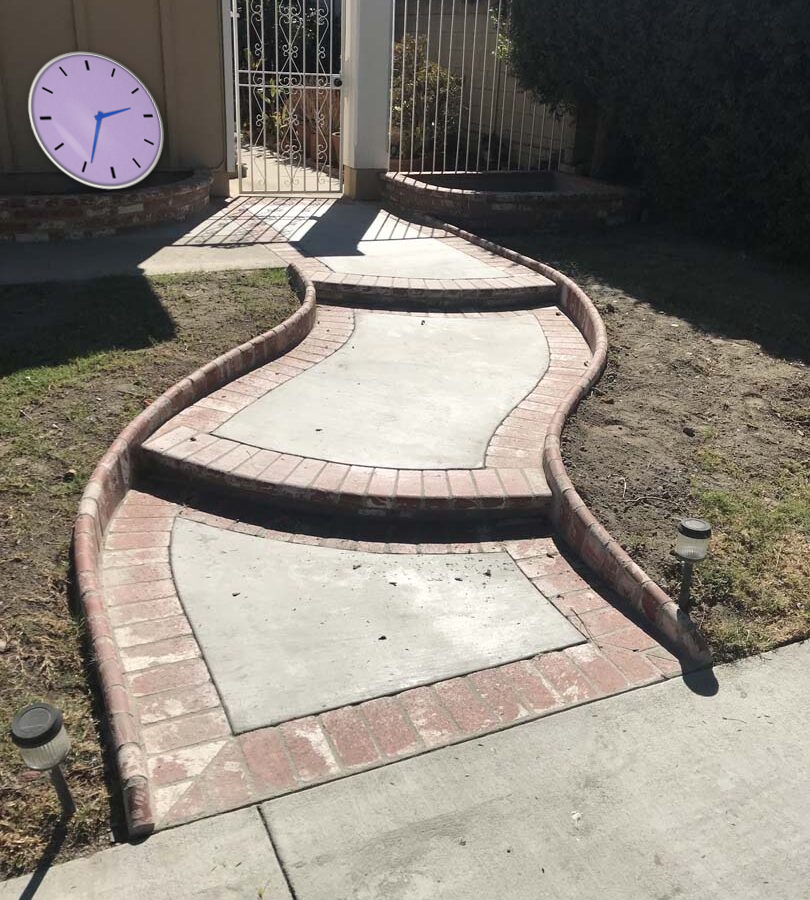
2:34
